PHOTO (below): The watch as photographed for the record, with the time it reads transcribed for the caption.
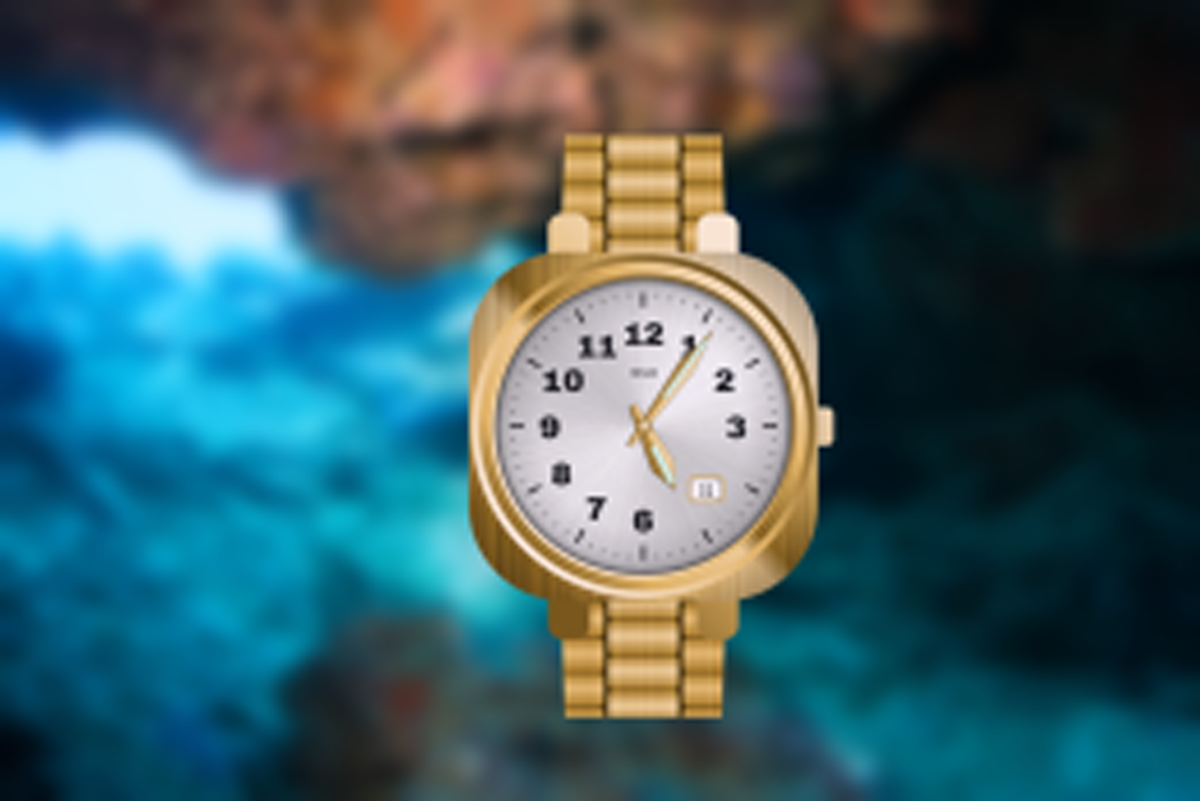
5:06
